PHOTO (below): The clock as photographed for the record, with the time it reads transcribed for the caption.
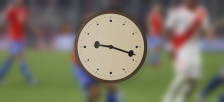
9:18
